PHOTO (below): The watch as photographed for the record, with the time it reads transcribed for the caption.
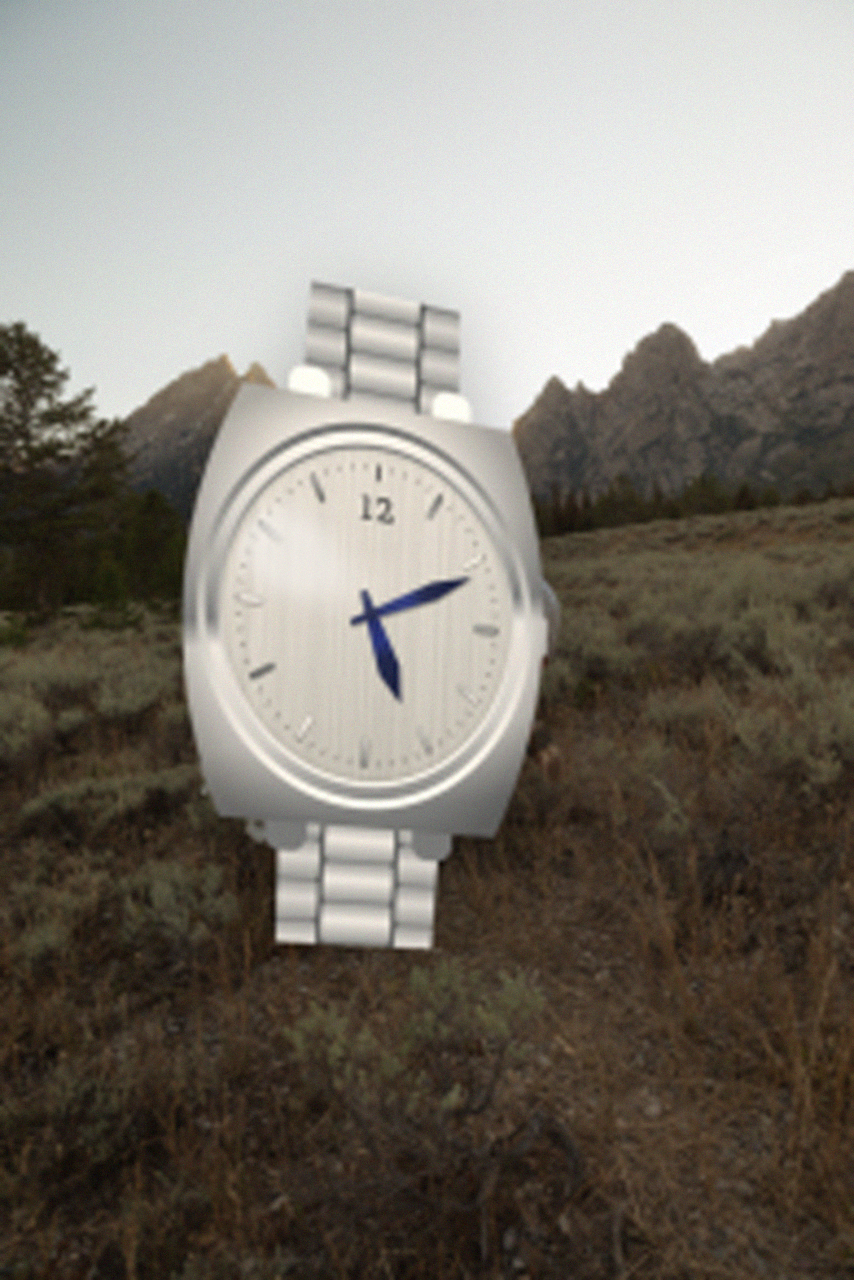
5:11
